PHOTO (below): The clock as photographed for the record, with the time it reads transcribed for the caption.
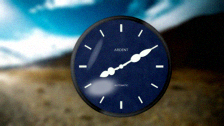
8:10
